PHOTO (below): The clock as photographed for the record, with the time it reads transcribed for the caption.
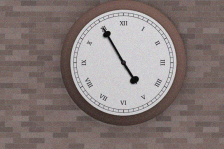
4:55
